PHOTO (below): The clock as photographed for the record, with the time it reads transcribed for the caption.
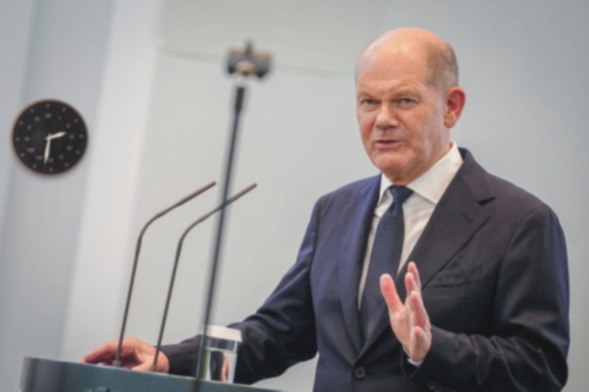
2:32
